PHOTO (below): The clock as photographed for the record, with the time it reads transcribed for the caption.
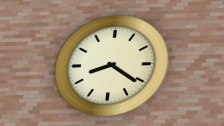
8:21
